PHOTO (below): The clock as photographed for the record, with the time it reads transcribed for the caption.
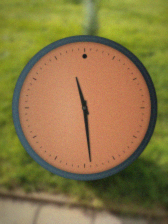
11:29
